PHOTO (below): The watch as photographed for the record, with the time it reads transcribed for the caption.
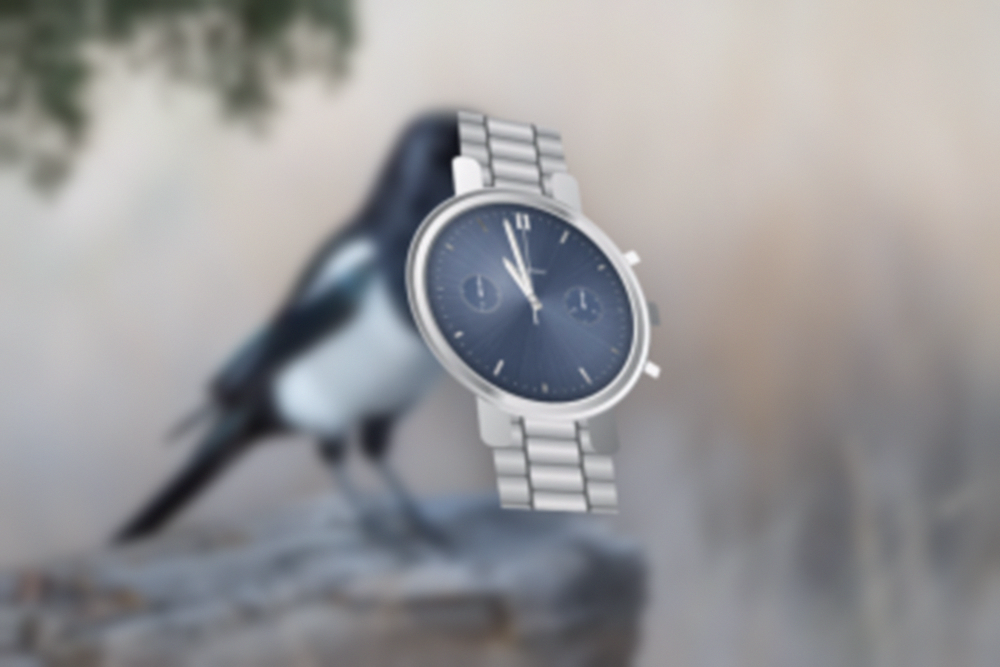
10:58
